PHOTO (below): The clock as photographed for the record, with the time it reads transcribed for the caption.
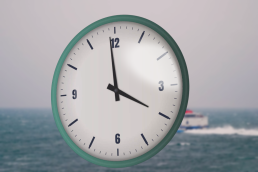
3:59
